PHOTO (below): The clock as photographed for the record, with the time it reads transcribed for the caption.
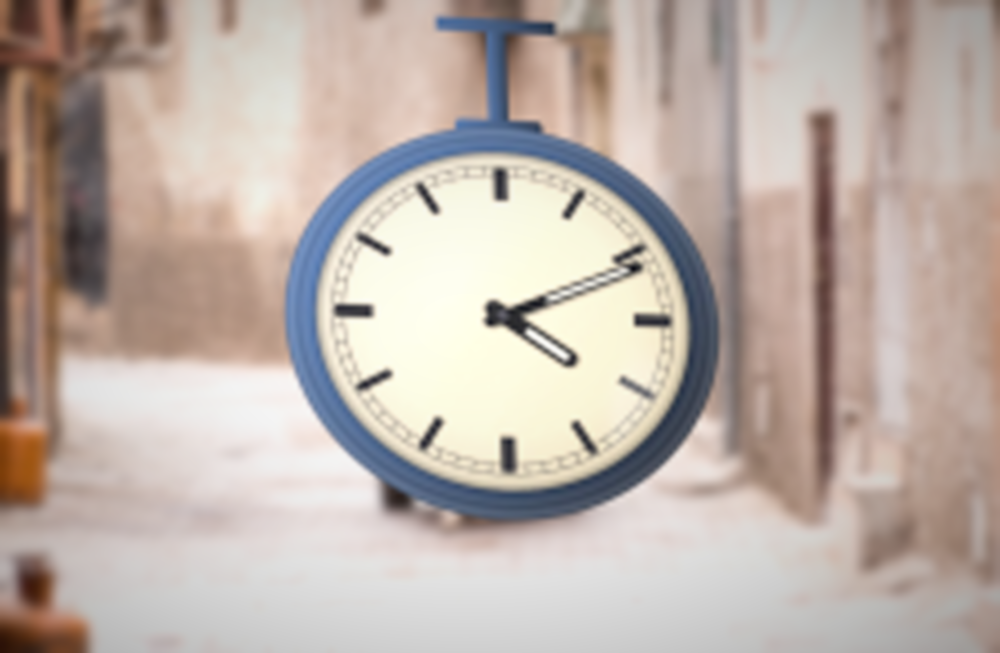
4:11
